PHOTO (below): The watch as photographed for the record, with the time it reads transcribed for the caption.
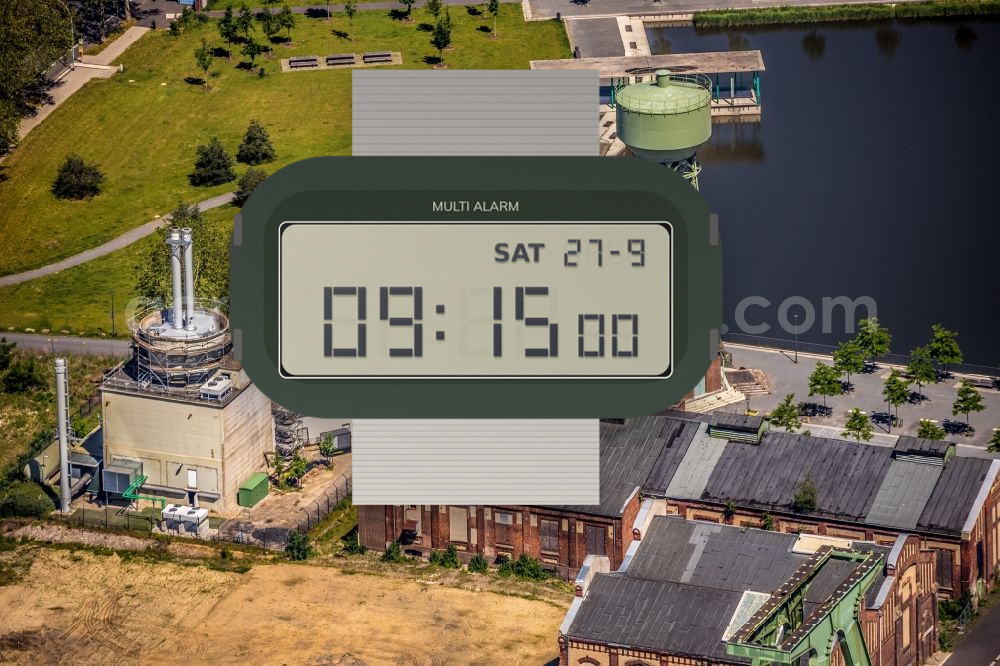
9:15:00
